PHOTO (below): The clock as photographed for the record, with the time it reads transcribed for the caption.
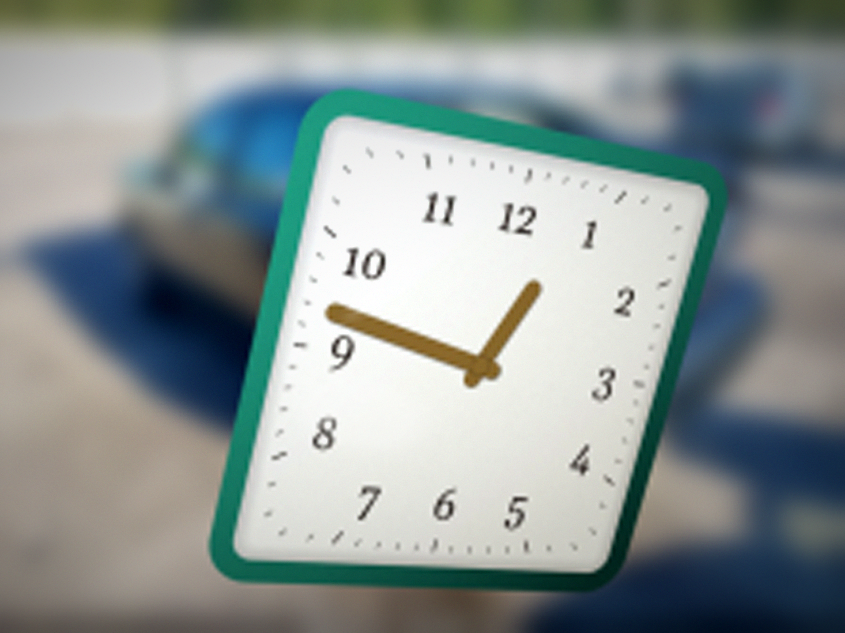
12:47
